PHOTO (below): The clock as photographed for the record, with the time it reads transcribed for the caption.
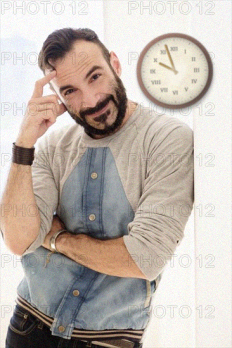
9:57
